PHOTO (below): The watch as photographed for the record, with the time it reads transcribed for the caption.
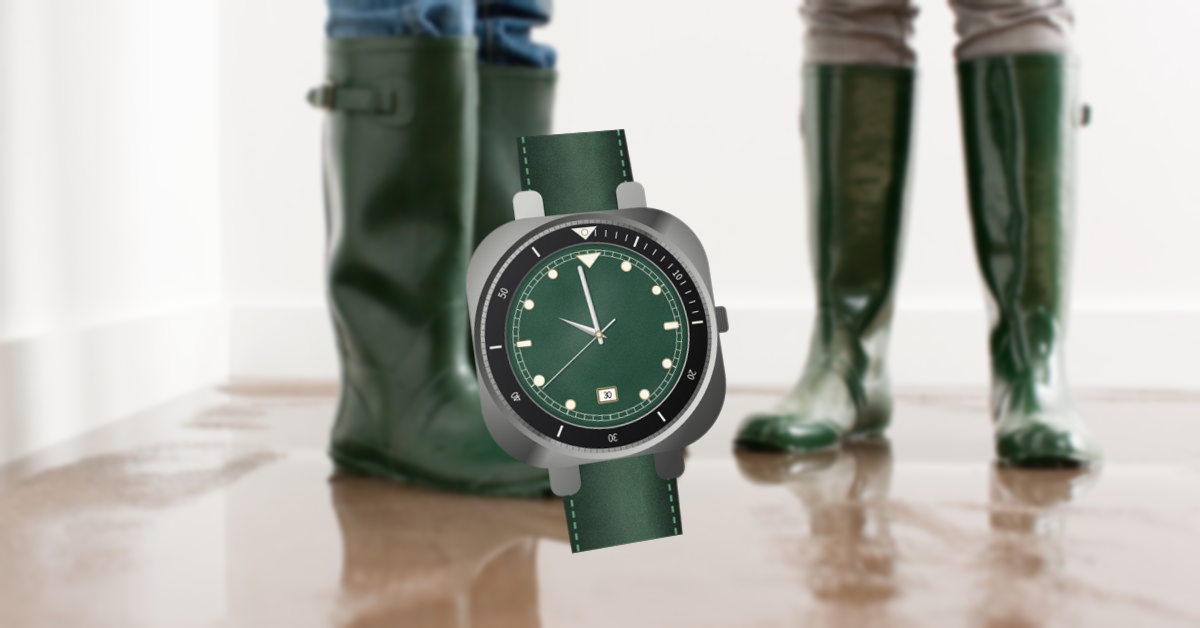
9:58:39
